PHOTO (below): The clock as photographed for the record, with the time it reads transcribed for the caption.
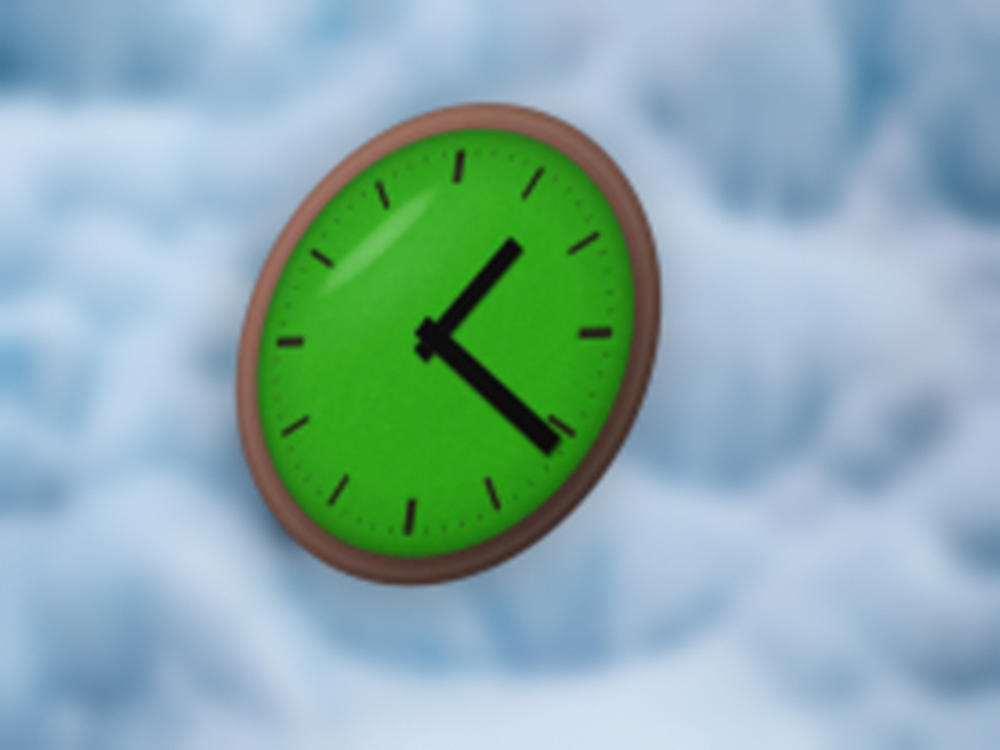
1:21
